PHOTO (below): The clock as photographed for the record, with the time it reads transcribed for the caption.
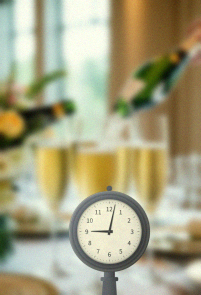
9:02
